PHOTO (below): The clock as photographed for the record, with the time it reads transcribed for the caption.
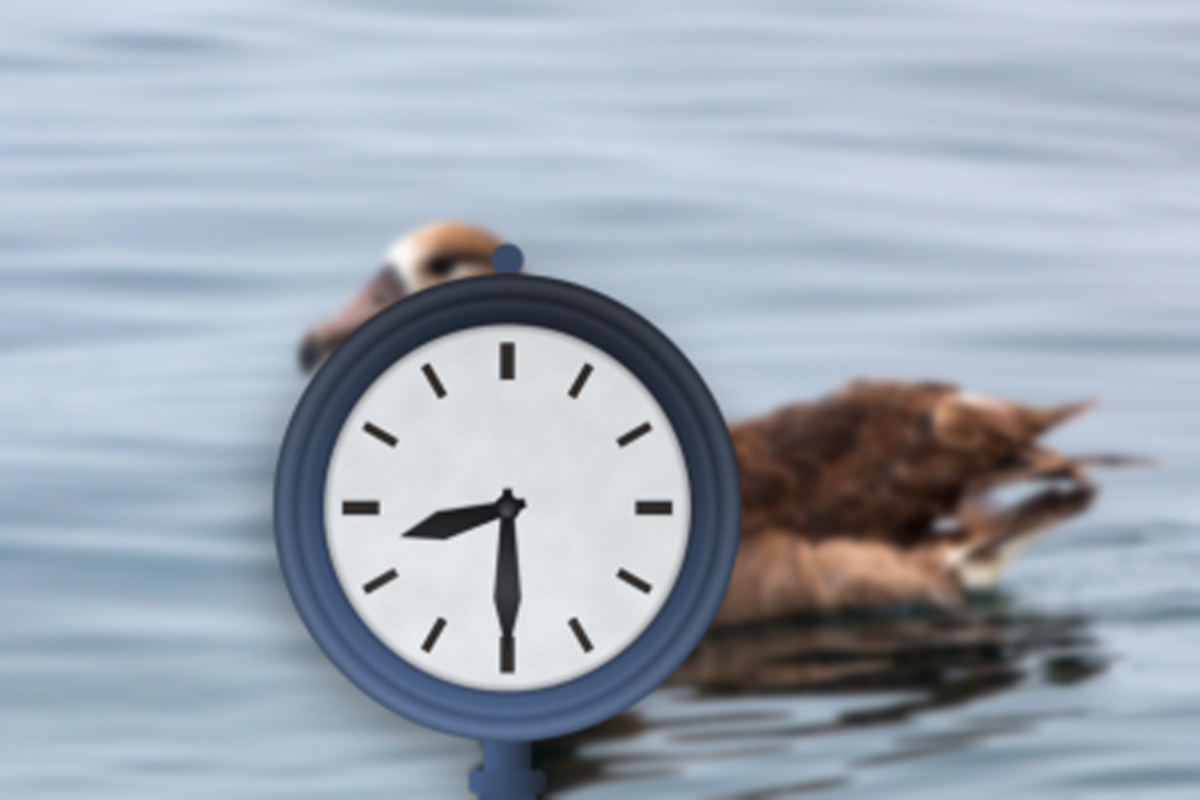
8:30
